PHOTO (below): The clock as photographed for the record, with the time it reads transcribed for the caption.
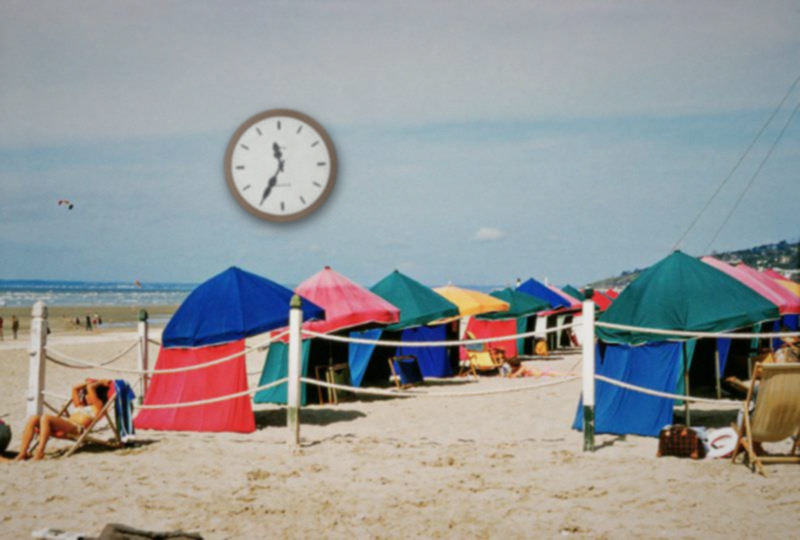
11:35
